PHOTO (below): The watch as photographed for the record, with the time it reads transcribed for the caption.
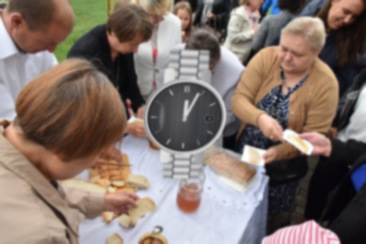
12:04
